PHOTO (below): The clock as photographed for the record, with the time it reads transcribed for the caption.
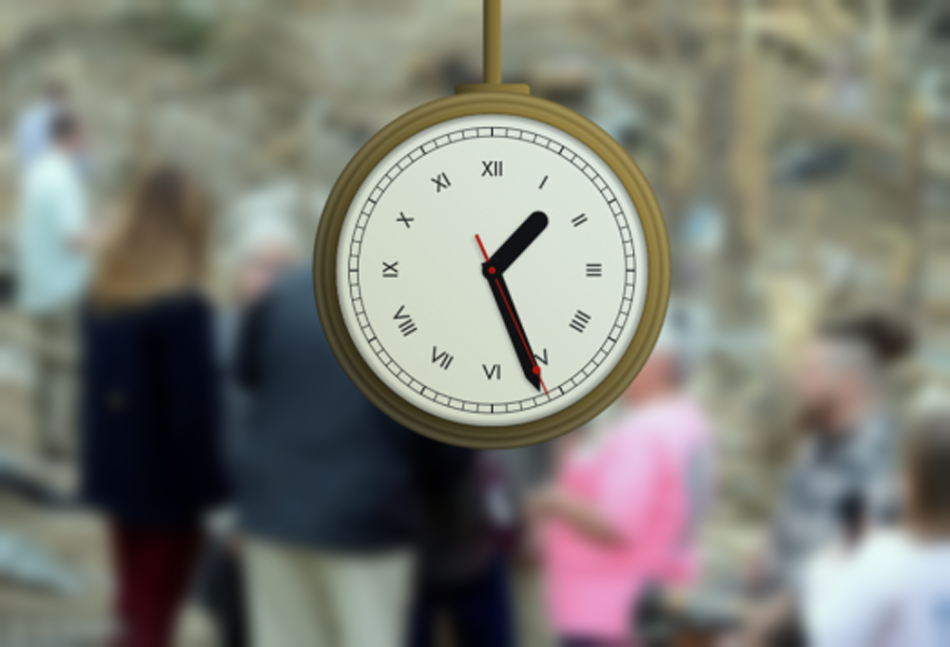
1:26:26
